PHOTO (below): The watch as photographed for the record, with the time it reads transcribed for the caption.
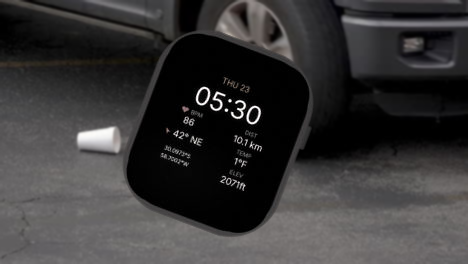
5:30
